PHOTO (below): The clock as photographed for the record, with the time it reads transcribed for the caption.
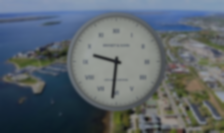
9:31
